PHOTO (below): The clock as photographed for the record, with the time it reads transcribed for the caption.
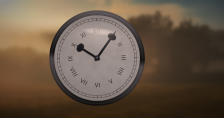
10:06
